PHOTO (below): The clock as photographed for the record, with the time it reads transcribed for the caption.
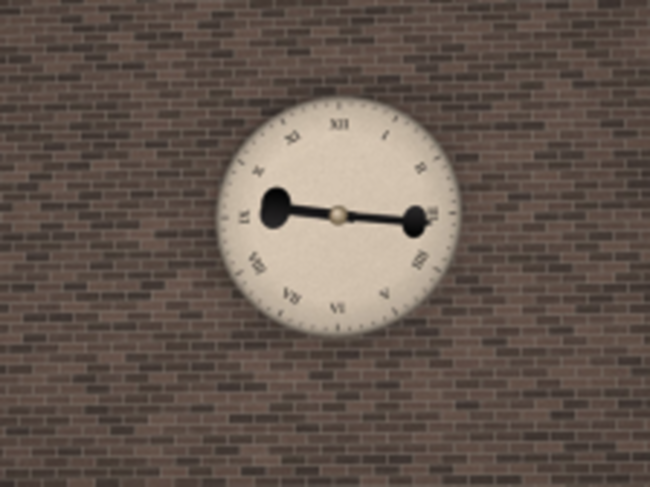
9:16
